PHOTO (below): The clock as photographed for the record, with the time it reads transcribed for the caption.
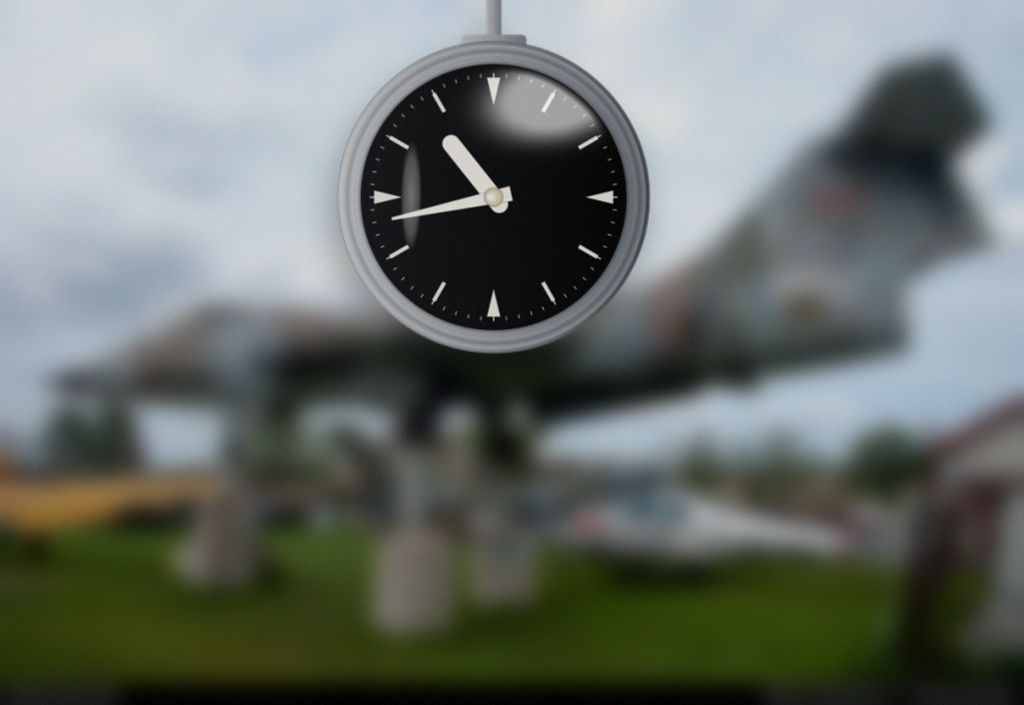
10:43
